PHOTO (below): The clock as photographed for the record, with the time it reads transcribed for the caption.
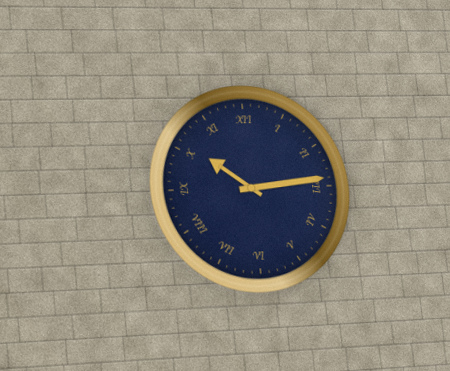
10:14
